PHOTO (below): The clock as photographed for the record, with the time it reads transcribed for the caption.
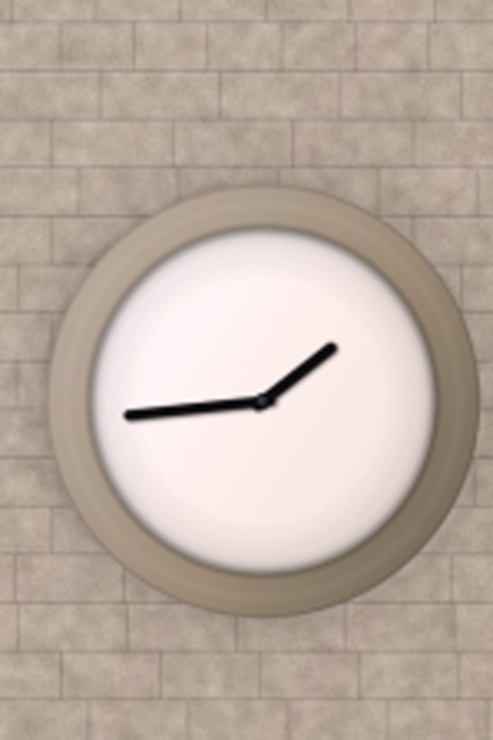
1:44
